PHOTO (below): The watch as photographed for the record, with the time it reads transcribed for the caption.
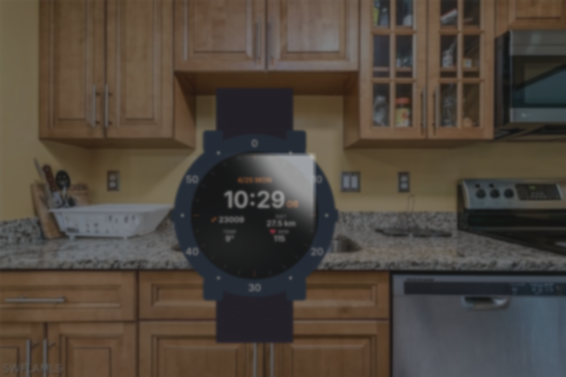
10:29
